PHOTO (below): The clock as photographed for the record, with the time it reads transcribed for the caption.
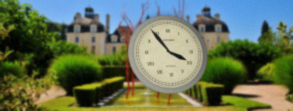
3:54
